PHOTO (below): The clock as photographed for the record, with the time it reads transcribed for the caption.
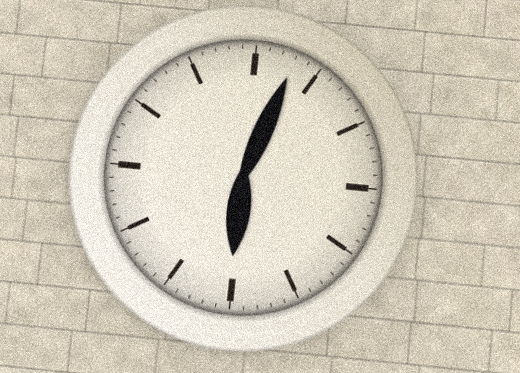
6:03
